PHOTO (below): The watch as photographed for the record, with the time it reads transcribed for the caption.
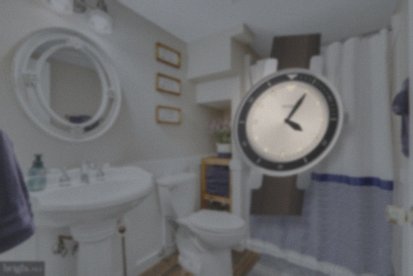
4:05
